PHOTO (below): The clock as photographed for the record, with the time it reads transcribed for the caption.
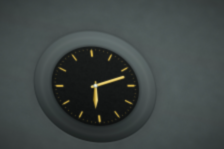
6:12
